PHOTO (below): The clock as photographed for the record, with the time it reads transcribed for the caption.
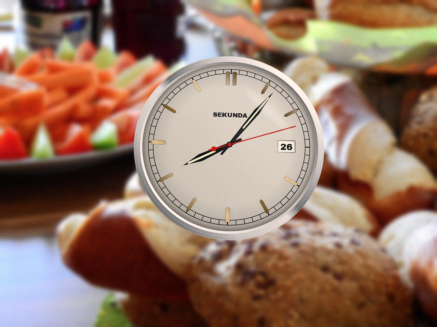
8:06:12
